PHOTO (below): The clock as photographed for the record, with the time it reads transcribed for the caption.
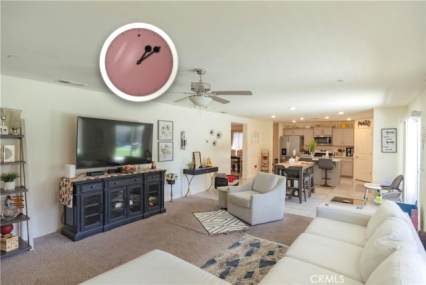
1:09
